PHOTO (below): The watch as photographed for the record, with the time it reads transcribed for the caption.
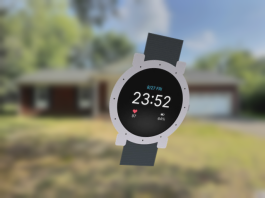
23:52
